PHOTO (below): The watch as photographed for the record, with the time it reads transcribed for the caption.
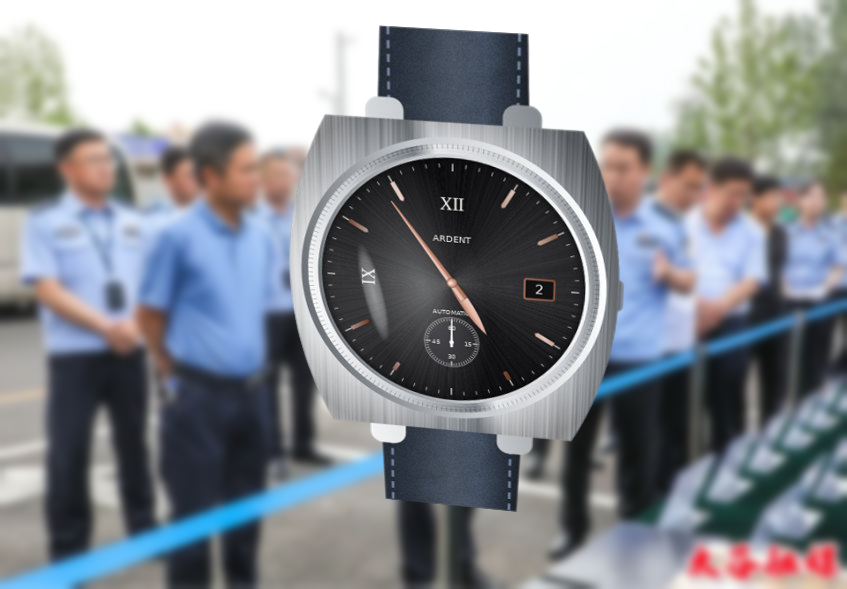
4:54
